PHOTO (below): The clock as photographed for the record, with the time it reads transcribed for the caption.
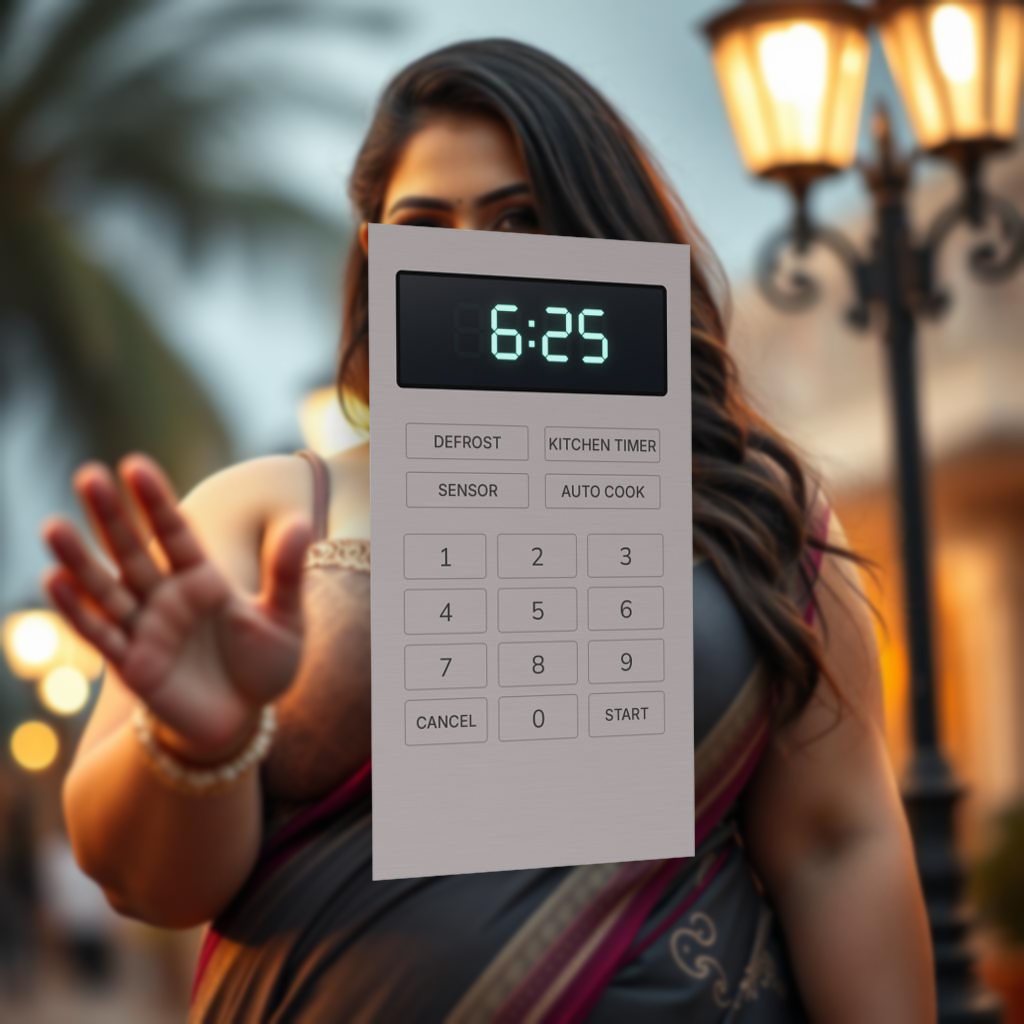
6:25
